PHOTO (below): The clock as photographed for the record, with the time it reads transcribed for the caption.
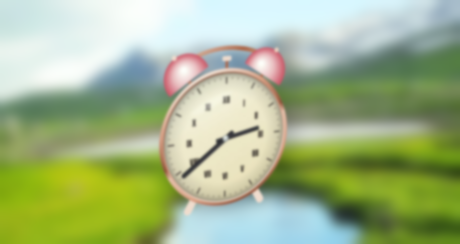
2:39
